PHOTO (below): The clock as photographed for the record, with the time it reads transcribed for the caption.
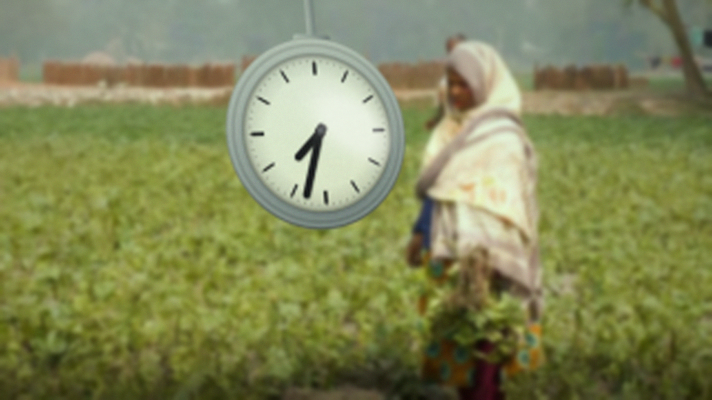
7:33
